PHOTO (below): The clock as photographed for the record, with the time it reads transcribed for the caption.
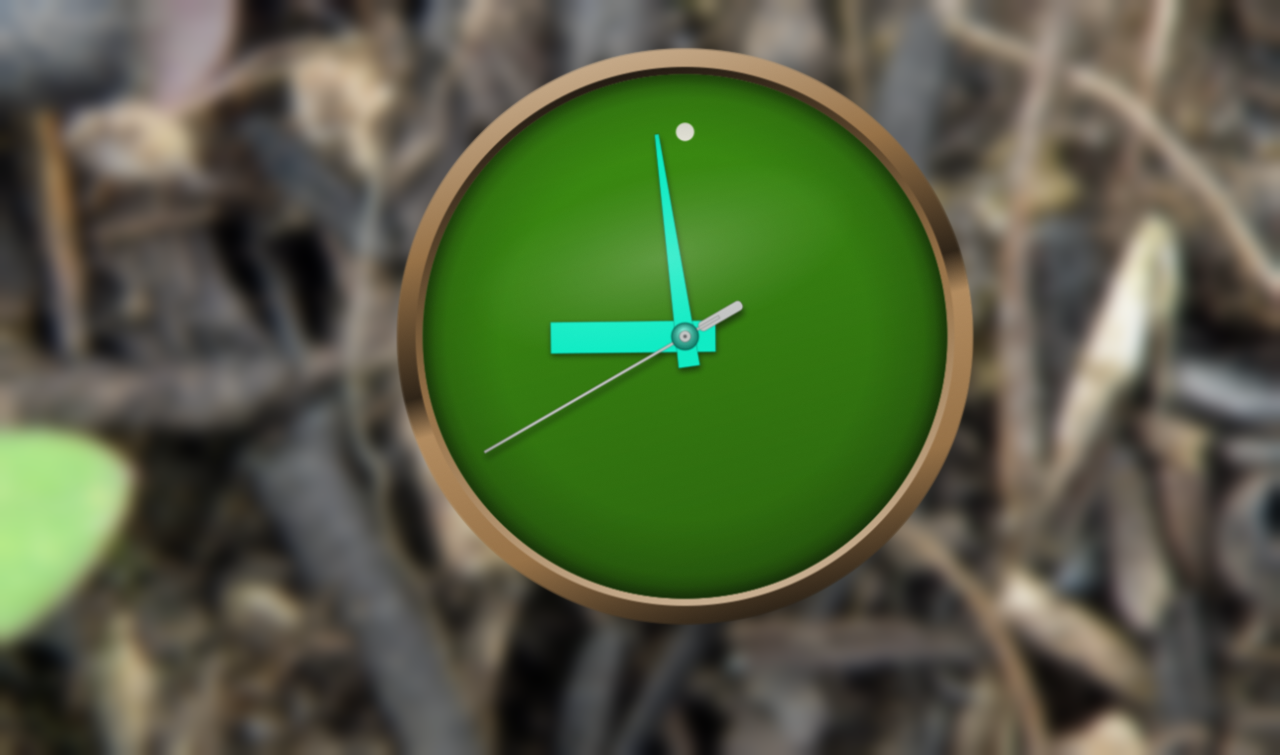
8:58:40
